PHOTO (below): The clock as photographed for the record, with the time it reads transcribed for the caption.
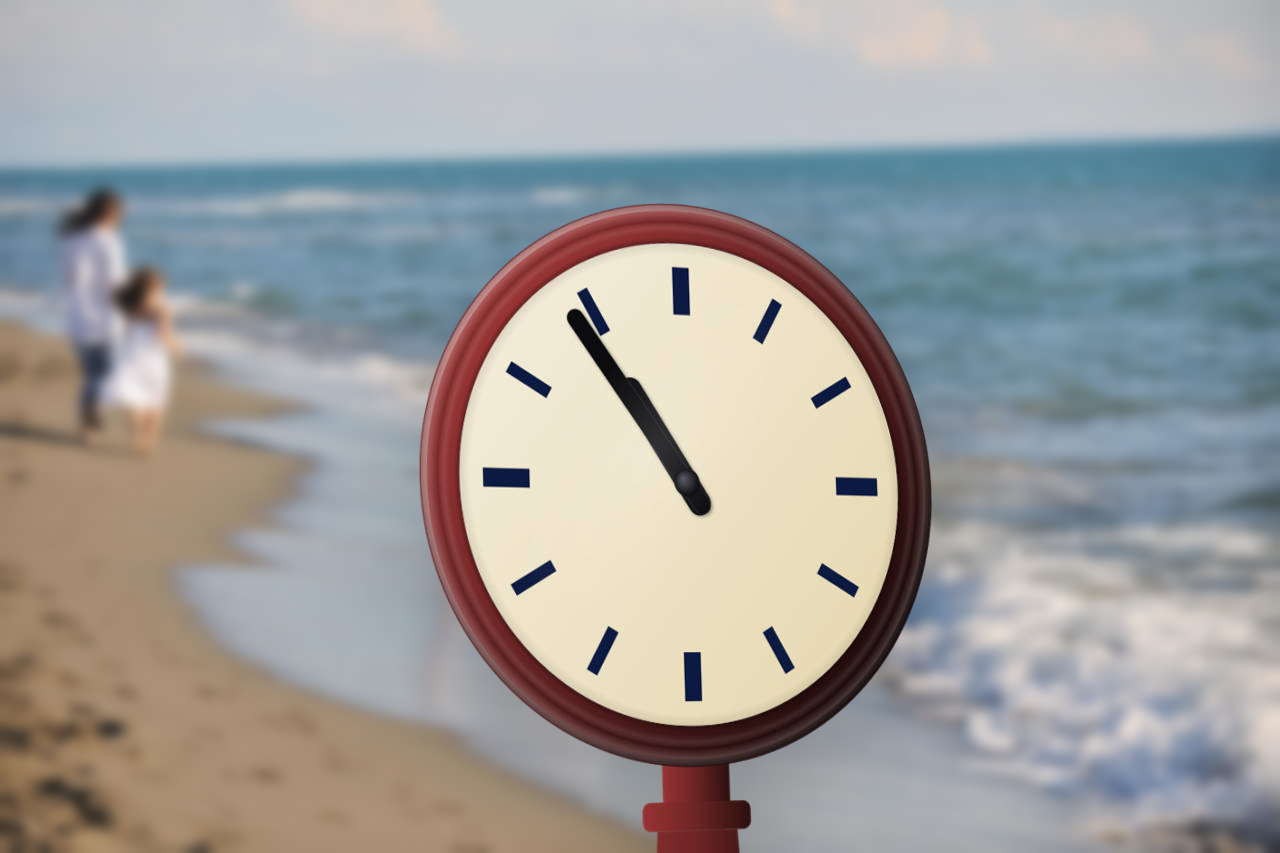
10:54
